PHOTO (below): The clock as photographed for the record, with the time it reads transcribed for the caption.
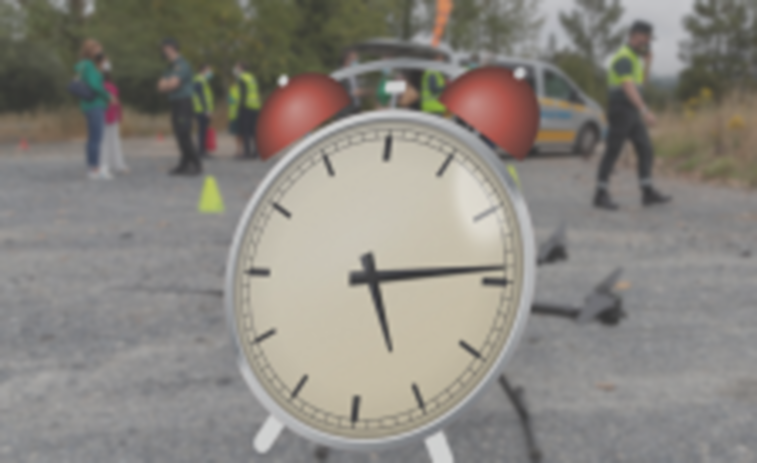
5:14
